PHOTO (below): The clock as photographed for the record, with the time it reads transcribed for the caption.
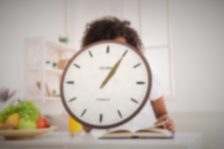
1:05
